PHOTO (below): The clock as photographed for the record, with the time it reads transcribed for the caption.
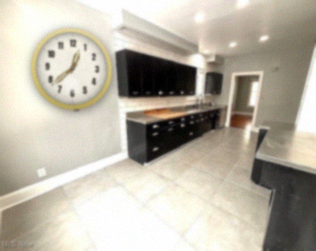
12:38
